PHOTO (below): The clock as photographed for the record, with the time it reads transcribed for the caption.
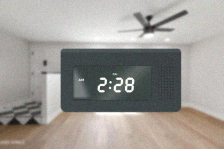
2:28
